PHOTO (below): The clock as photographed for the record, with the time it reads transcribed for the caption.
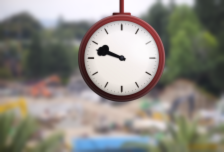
9:48
